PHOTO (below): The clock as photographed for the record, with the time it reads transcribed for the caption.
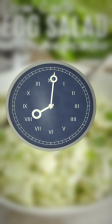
8:01
